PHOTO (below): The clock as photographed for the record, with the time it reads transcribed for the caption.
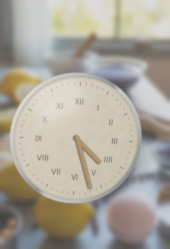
4:27
